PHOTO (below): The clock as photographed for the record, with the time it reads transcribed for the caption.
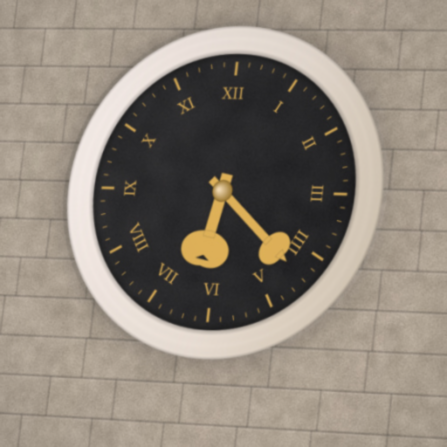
6:22
